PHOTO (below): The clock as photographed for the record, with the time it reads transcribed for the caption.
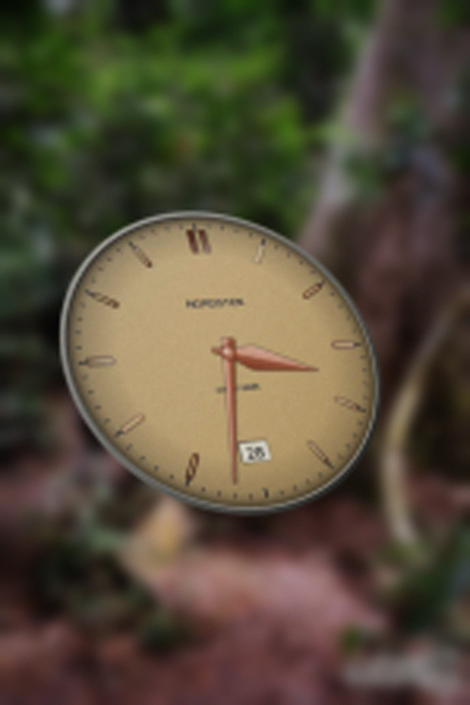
3:32
